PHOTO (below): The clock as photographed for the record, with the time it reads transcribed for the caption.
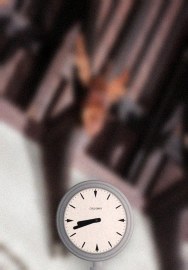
8:42
